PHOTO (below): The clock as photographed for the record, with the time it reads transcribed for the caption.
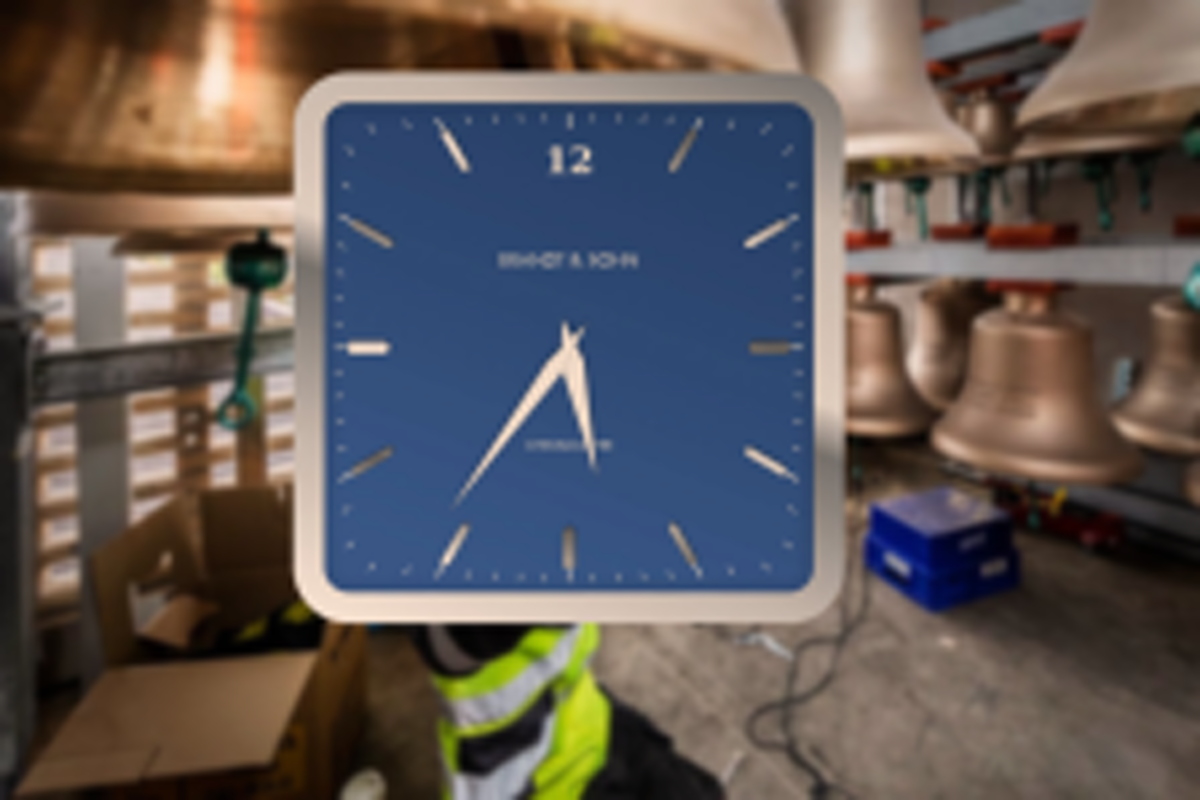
5:36
